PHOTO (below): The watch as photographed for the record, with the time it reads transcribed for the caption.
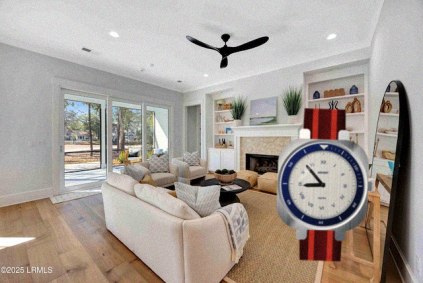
8:53
